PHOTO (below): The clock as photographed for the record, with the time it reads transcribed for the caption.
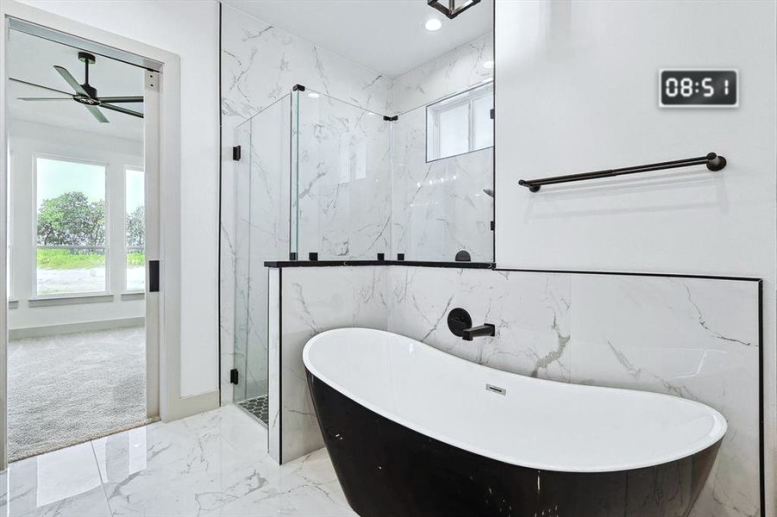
8:51
